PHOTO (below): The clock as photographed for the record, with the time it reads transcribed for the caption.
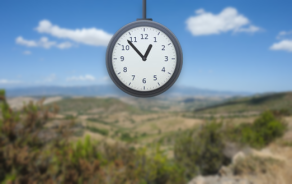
12:53
